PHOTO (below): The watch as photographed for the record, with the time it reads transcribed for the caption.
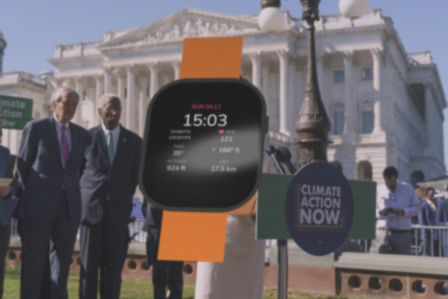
15:03
